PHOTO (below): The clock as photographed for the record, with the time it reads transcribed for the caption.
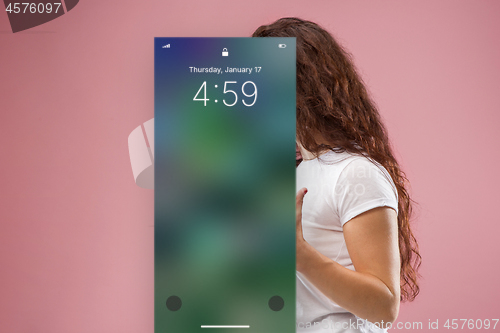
4:59
